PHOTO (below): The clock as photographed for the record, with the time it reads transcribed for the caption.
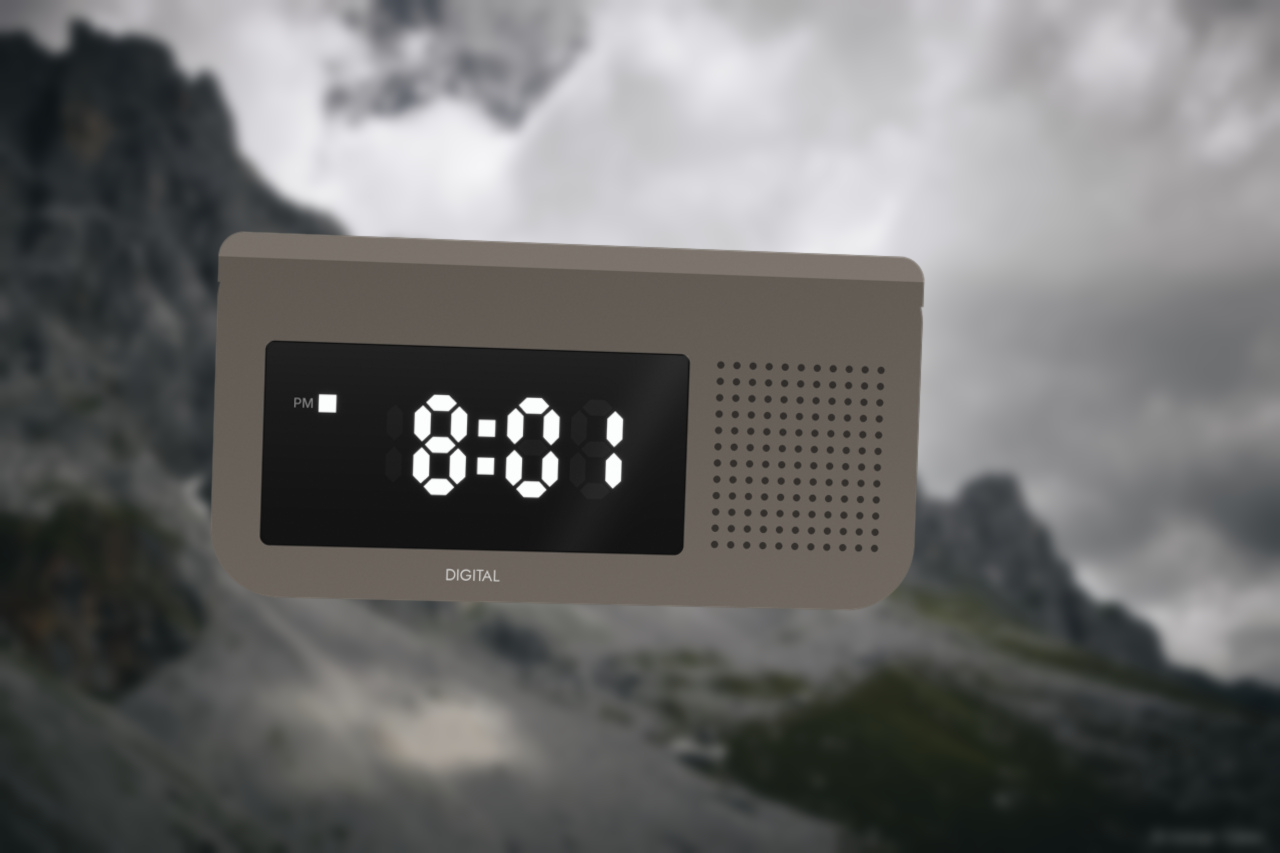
8:01
